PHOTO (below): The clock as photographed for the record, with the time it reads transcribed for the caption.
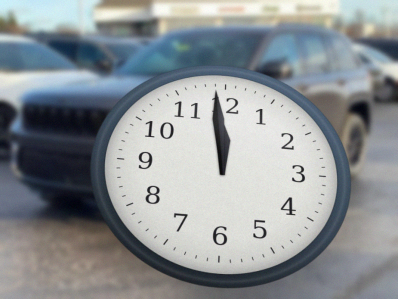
11:59
